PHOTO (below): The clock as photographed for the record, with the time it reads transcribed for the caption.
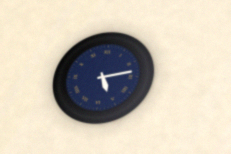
5:13
